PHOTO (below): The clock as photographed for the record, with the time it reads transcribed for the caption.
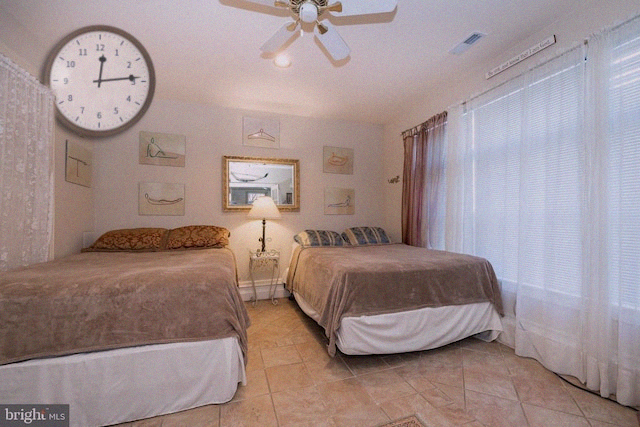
12:14
